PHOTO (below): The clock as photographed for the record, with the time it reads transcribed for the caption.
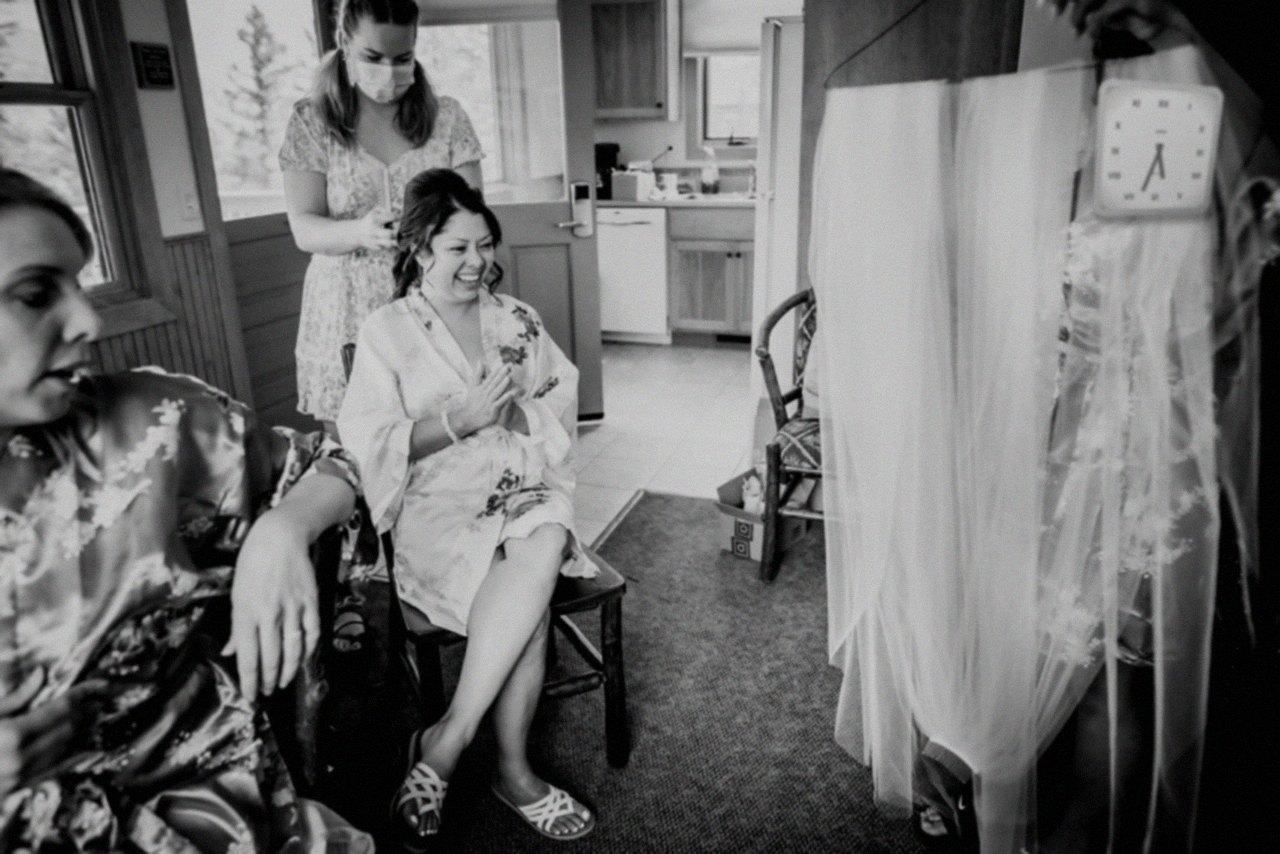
5:33
